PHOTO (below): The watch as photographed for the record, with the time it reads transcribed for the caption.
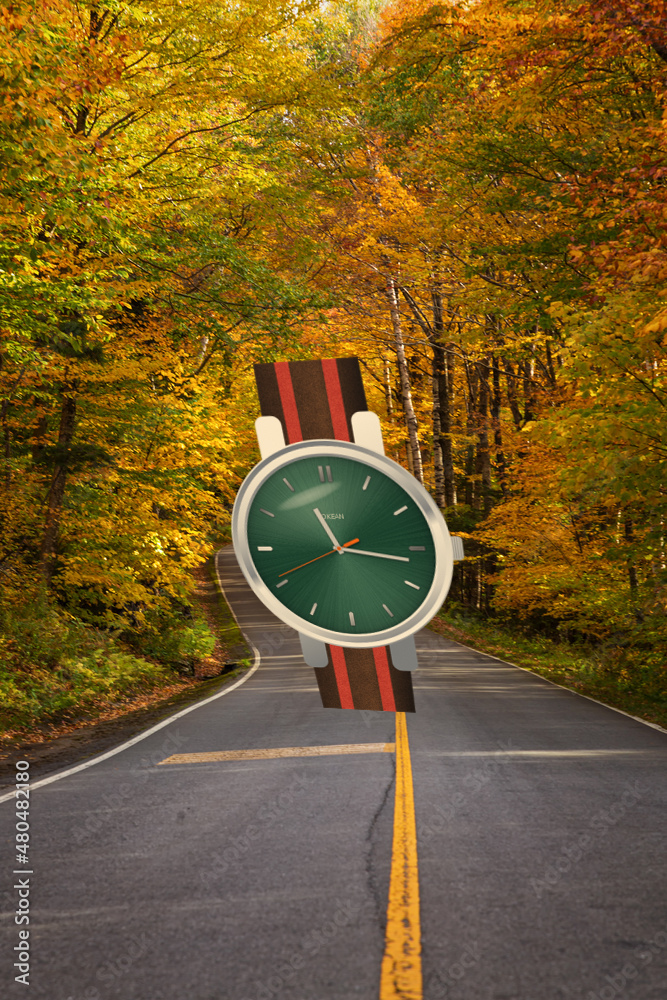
11:16:41
